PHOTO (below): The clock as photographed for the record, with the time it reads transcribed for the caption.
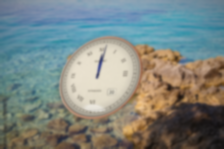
12:01
